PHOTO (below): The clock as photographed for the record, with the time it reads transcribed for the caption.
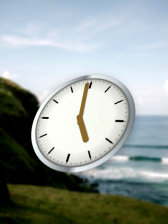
4:59
